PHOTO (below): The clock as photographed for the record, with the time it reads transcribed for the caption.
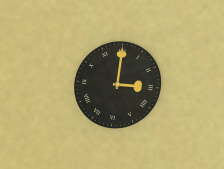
3:00
